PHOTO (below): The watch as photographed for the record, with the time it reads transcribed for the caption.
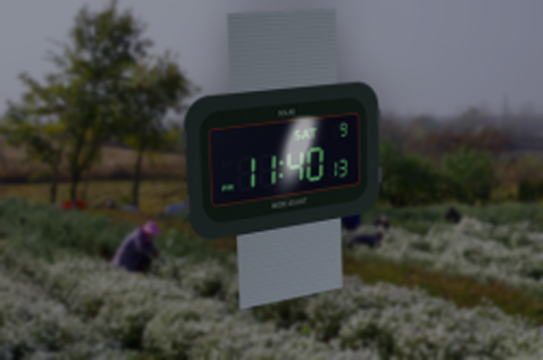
11:40:13
